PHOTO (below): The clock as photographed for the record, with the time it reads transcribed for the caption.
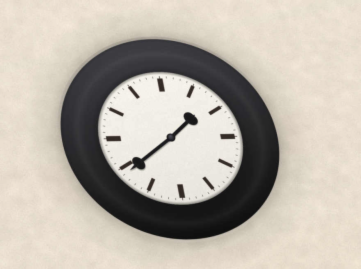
1:39
